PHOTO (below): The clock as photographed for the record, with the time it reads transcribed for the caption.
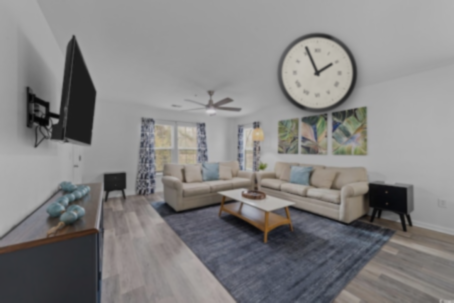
1:56
